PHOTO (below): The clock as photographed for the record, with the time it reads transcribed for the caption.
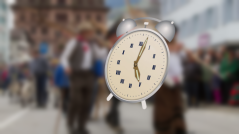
5:02
